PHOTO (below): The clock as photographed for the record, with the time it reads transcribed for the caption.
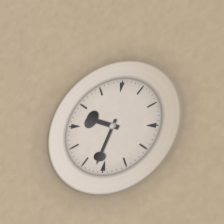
9:32
